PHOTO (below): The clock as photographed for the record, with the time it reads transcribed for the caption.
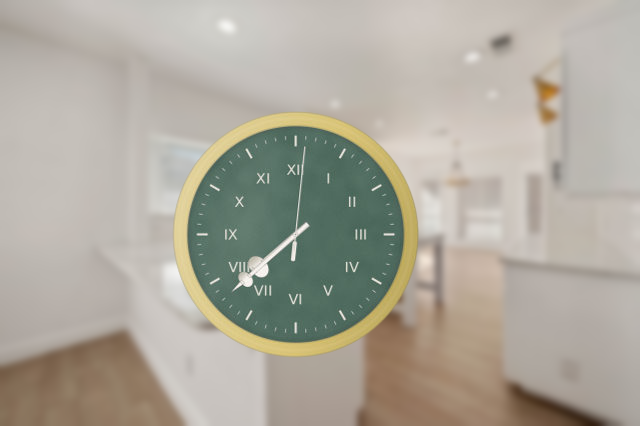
7:38:01
